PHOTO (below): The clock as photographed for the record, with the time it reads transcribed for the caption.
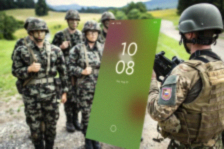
10:08
